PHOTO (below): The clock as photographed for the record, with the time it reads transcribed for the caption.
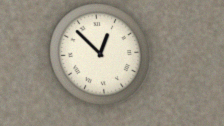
12:53
